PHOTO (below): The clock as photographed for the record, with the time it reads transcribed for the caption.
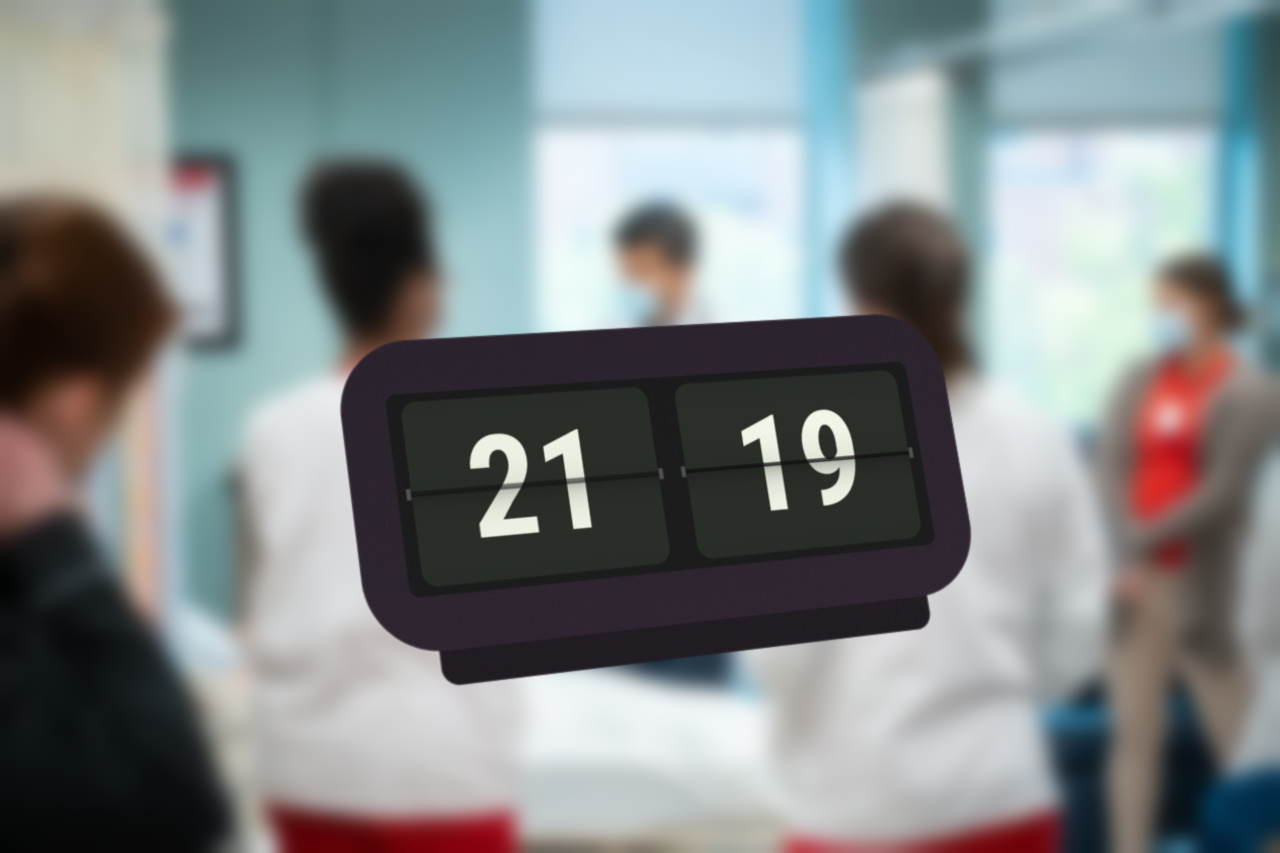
21:19
